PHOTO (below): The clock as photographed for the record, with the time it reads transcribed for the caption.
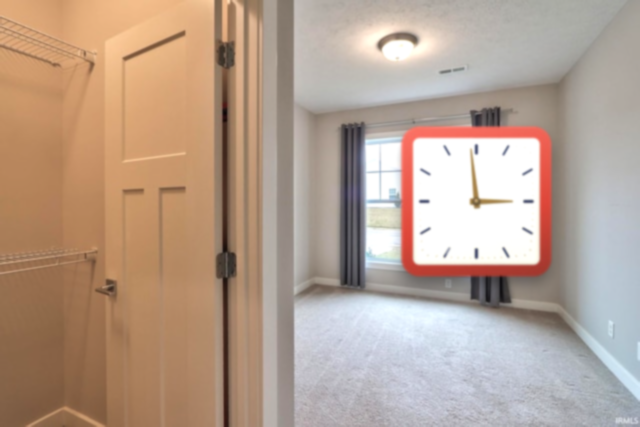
2:59
